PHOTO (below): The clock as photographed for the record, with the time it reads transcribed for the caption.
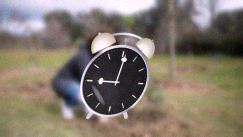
9:01
